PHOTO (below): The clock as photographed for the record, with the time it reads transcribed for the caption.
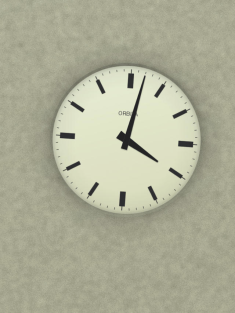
4:02
